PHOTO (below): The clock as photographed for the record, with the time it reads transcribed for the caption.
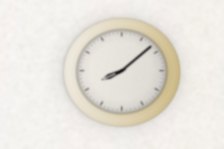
8:08
